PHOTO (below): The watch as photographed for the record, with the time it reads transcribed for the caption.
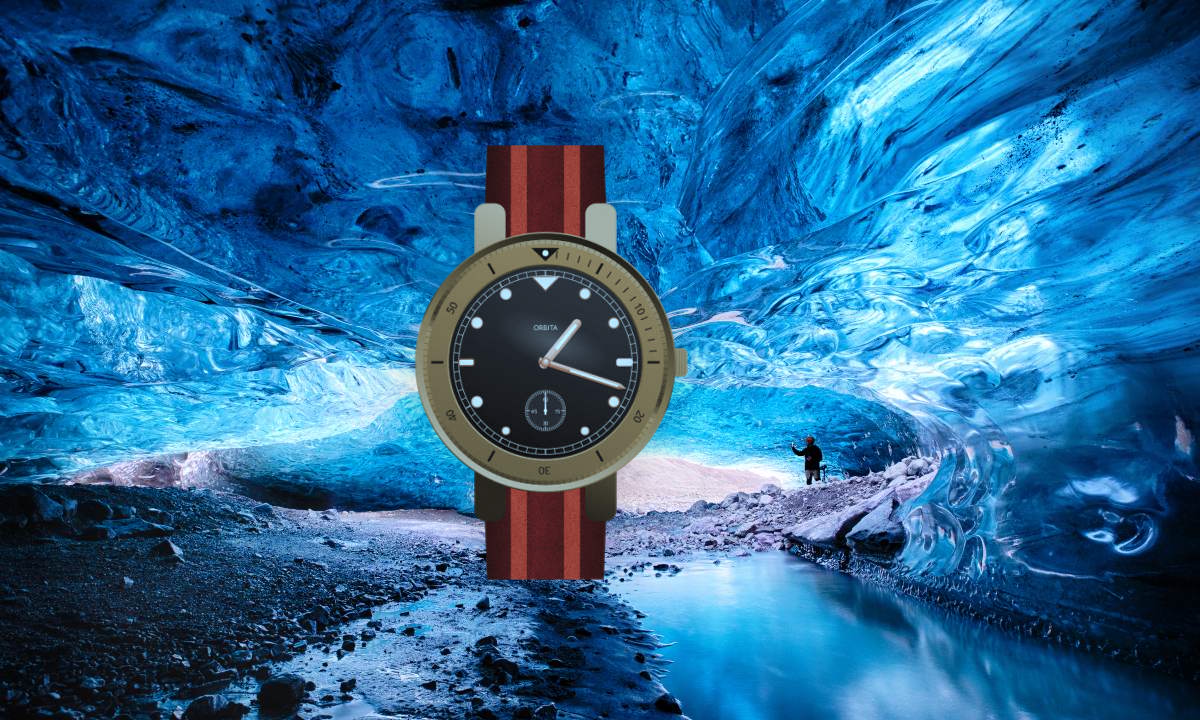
1:18
